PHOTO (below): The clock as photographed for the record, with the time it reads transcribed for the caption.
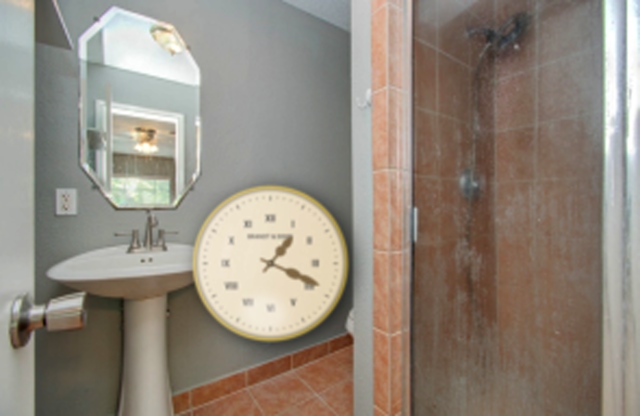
1:19
